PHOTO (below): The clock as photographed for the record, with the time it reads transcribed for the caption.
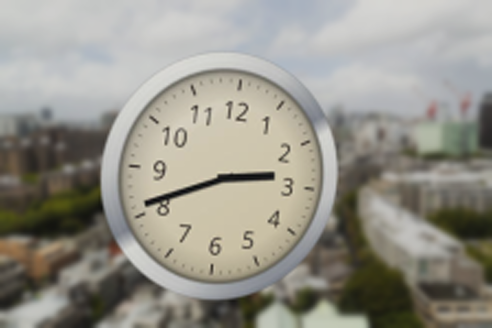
2:41
